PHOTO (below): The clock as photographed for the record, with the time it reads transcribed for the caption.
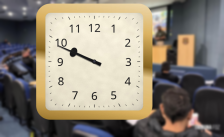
9:49
